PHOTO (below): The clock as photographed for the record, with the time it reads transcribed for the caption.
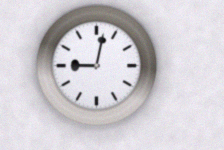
9:02
